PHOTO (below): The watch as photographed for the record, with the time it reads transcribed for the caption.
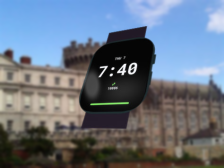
7:40
